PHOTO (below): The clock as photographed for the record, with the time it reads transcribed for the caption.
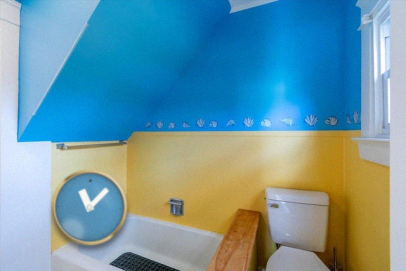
11:07
